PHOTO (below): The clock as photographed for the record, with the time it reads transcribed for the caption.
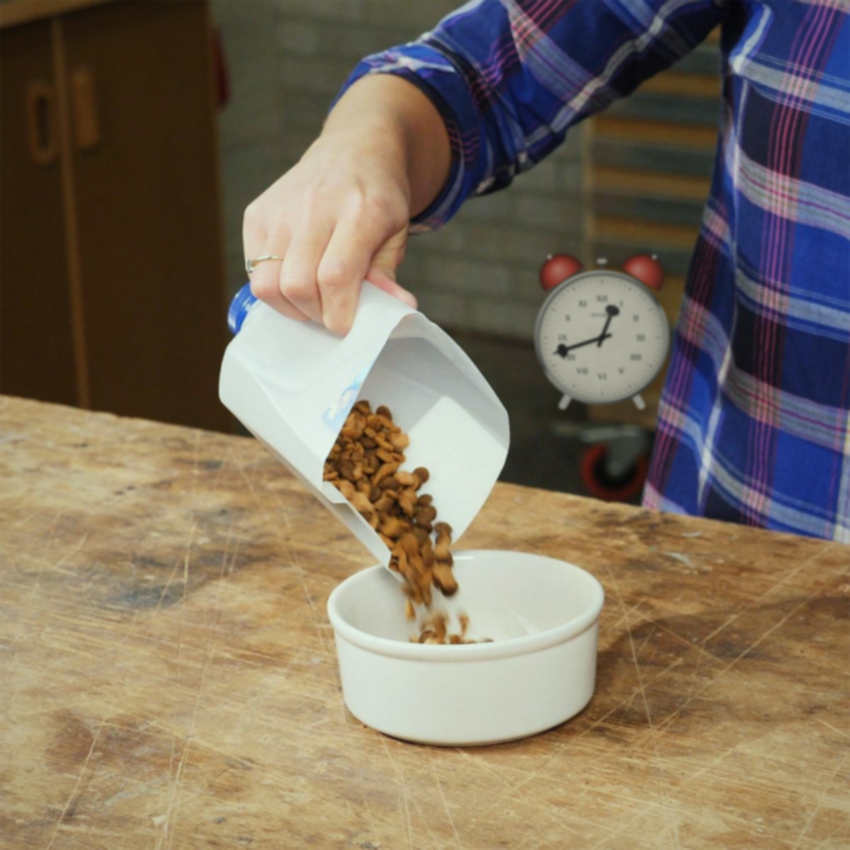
12:42
